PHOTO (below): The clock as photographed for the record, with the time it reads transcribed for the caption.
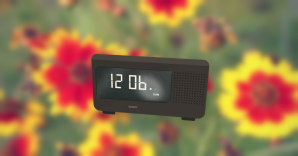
12:06
